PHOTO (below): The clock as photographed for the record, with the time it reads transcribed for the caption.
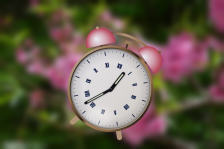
12:37
